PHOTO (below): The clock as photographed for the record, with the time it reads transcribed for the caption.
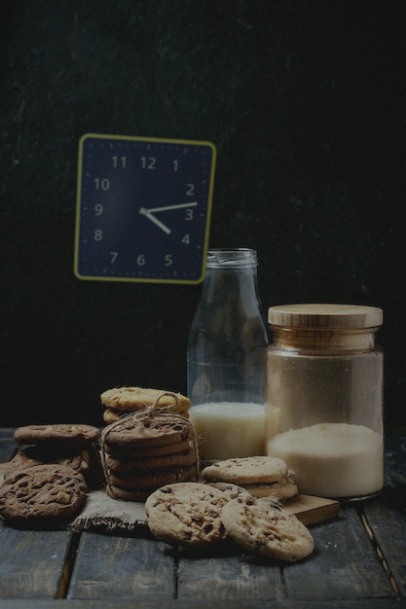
4:13
